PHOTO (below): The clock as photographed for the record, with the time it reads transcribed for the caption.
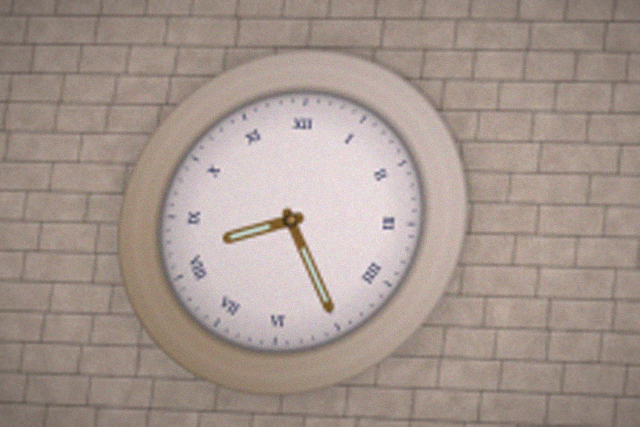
8:25
